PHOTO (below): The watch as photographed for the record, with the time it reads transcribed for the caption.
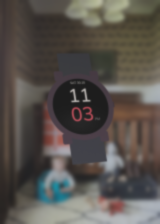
11:03
